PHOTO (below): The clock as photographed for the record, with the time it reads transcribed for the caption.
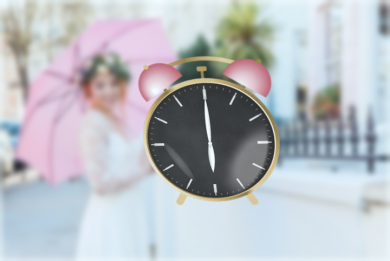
6:00
